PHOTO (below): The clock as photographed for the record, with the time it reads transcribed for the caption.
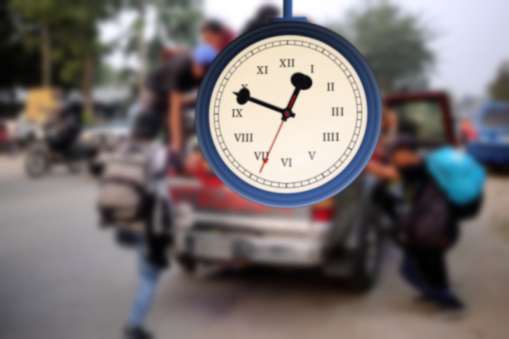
12:48:34
